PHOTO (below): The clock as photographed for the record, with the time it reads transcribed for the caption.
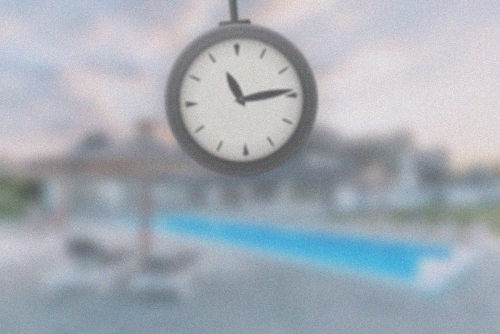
11:14
